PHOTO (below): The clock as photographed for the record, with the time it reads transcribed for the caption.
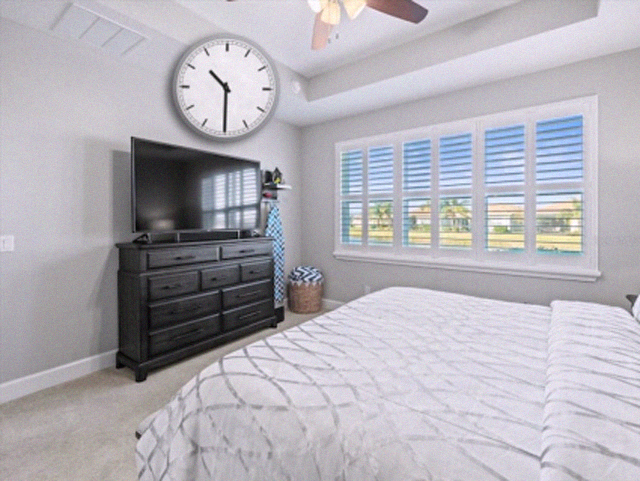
10:30
